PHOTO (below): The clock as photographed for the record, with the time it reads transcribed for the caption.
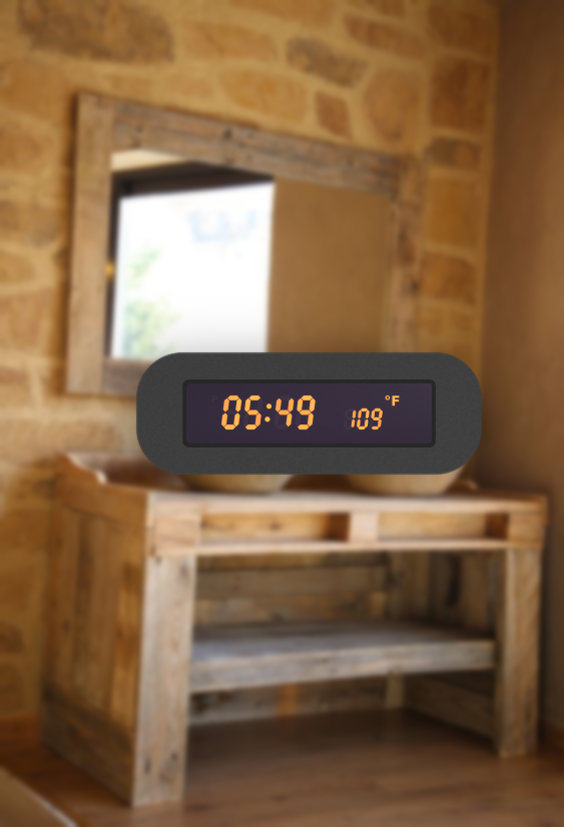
5:49
